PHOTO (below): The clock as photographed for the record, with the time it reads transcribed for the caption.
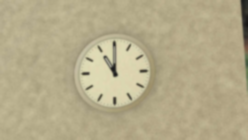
11:00
